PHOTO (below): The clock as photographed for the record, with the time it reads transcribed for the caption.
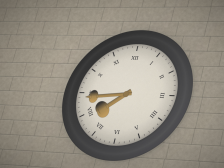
7:44
